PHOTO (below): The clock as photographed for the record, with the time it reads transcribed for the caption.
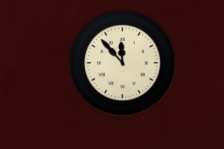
11:53
